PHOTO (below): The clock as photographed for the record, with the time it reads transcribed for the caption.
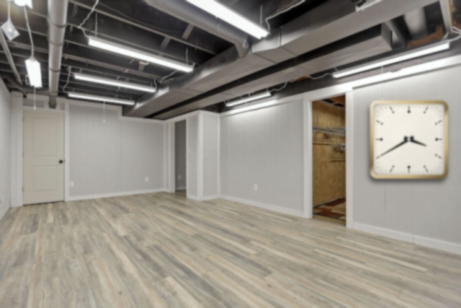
3:40
